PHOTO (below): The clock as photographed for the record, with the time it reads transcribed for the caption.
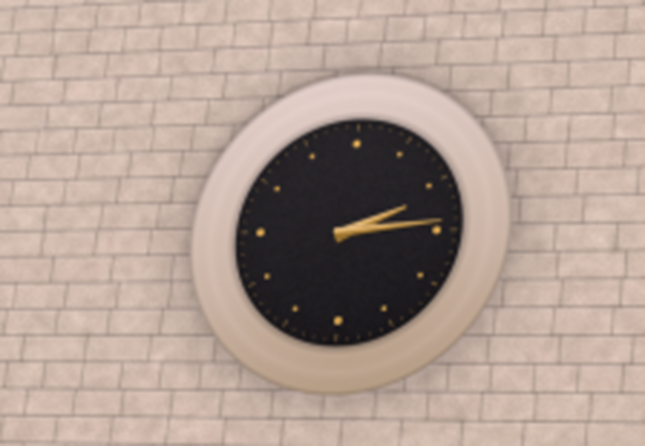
2:14
